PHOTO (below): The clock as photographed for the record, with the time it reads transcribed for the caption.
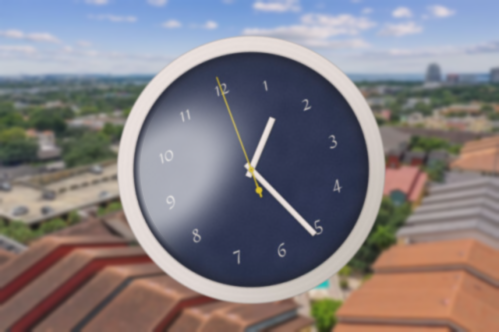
1:26:00
